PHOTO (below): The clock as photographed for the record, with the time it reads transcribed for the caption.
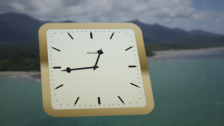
12:44
